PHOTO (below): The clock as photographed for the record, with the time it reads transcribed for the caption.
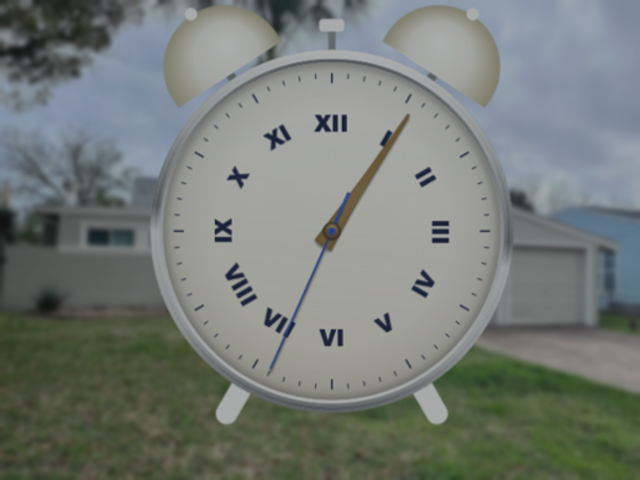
1:05:34
